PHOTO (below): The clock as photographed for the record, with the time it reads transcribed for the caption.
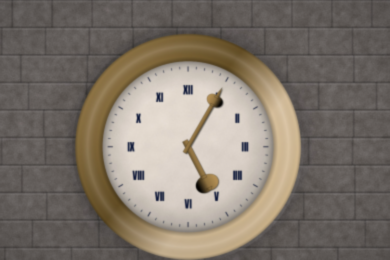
5:05
